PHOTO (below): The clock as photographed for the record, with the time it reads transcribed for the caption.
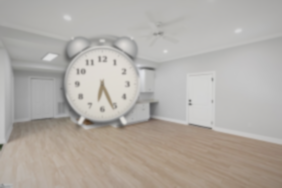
6:26
